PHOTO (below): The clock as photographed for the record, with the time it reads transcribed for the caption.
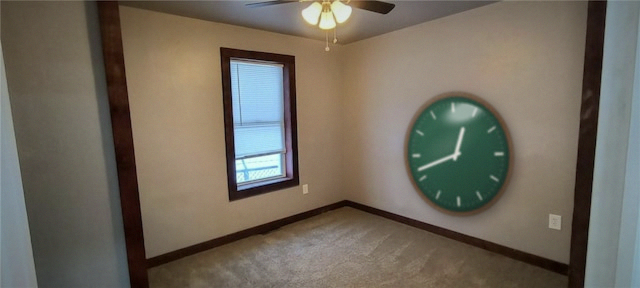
12:42
